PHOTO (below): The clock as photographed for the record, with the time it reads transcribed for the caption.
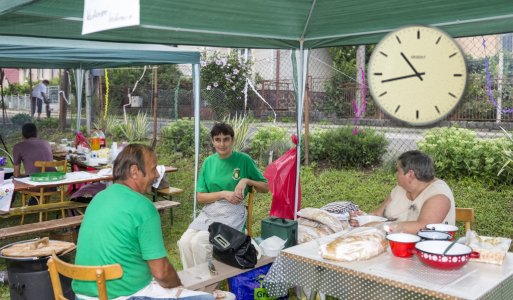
10:43
